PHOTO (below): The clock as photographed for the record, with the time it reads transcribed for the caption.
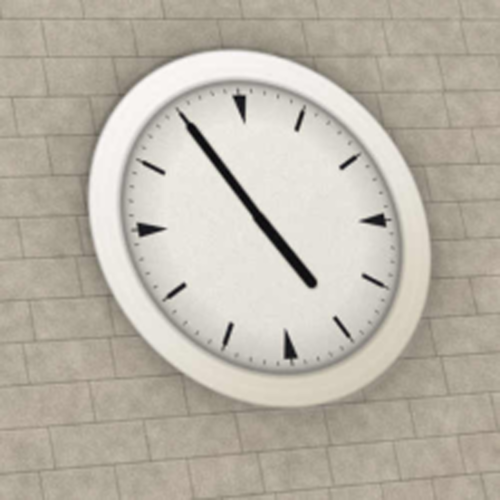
4:55
